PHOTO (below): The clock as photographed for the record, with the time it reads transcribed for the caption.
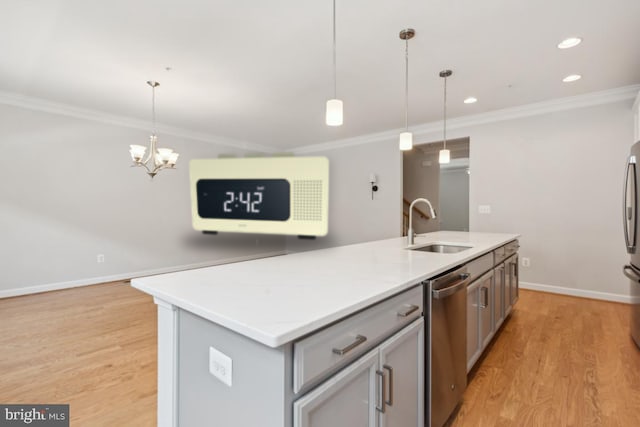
2:42
